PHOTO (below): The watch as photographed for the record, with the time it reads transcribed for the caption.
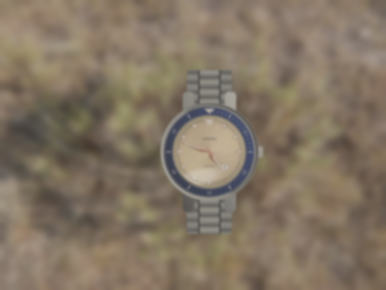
4:48
